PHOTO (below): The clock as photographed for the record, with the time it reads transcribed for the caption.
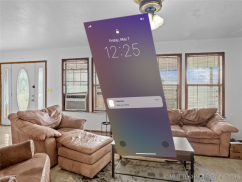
12:25
